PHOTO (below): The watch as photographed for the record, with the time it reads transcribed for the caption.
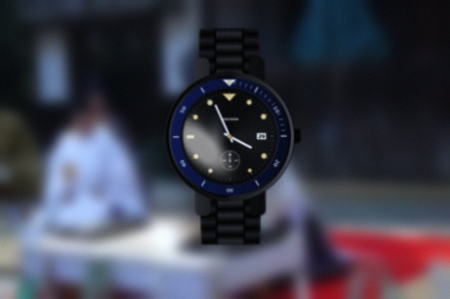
3:56
